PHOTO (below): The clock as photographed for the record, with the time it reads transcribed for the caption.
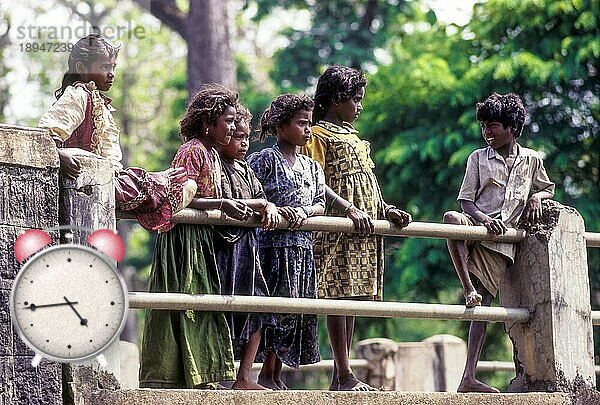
4:44
